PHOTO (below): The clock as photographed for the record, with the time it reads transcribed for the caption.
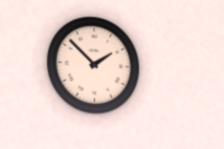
1:52
